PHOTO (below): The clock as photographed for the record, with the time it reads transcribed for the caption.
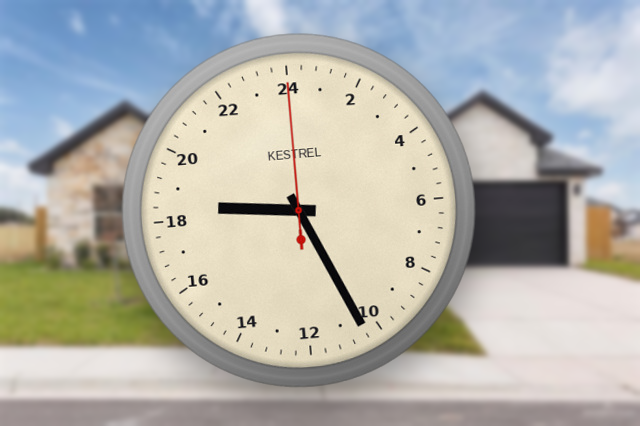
18:26:00
